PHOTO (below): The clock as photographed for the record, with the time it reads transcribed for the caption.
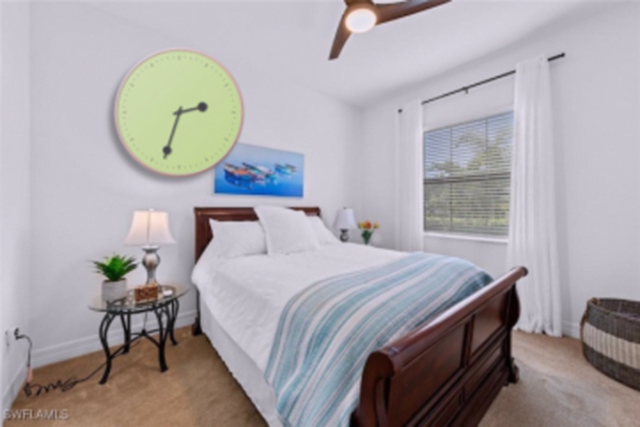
2:33
